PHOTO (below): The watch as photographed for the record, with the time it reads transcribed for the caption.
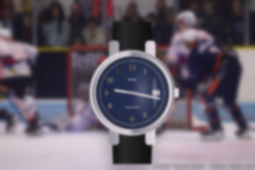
9:17
